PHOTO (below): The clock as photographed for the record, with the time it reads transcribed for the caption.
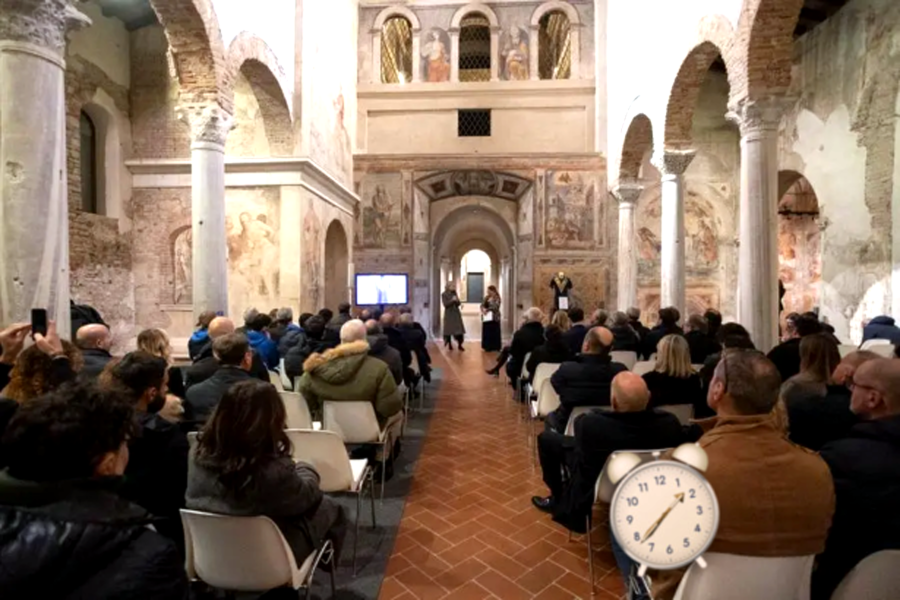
1:38
